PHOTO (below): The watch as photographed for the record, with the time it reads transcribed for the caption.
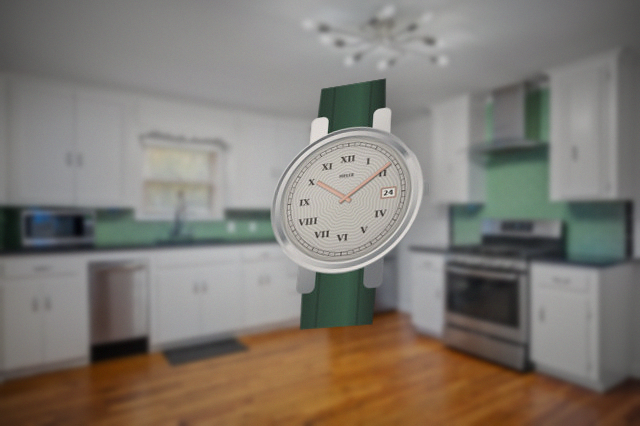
10:09
